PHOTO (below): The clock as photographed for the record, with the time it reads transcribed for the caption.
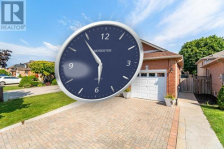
5:54
